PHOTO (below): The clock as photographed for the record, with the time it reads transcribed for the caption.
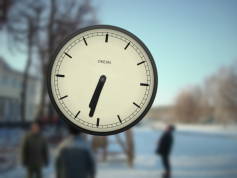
6:32
